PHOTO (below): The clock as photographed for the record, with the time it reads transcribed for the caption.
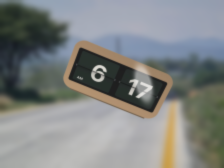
6:17
